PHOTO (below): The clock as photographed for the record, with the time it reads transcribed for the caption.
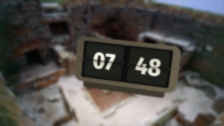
7:48
